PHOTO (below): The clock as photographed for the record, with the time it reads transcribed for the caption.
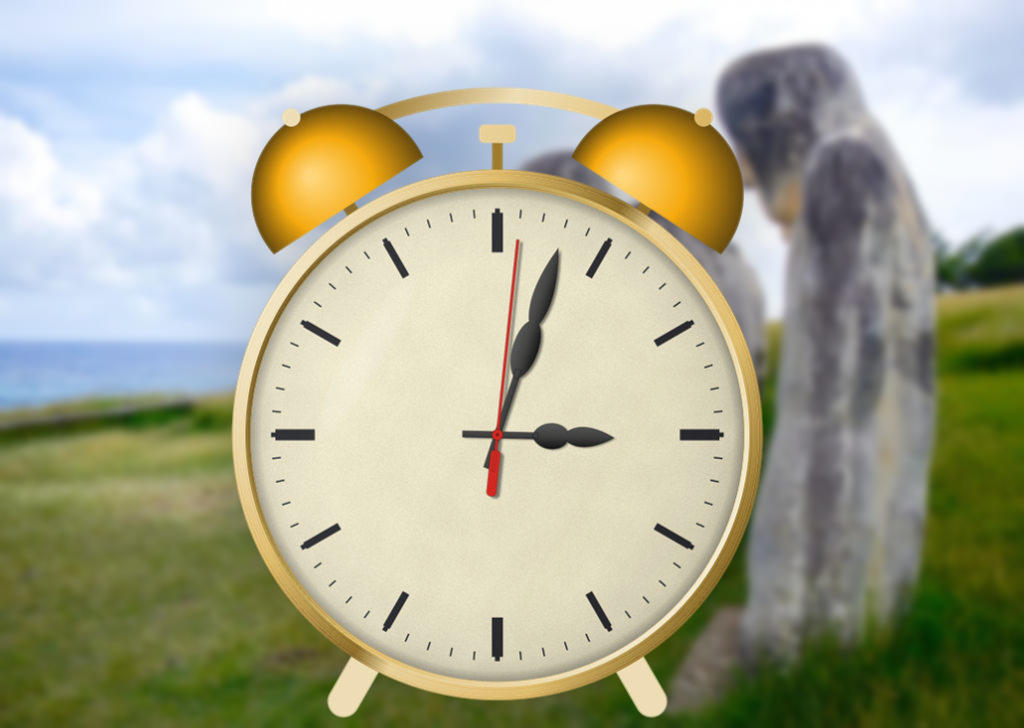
3:03:01
